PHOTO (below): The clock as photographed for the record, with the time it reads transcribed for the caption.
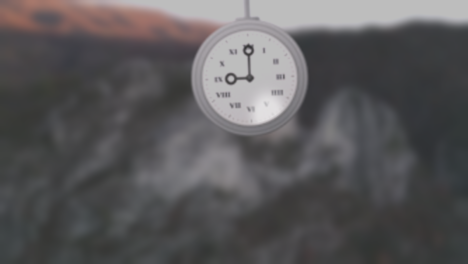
9:00
